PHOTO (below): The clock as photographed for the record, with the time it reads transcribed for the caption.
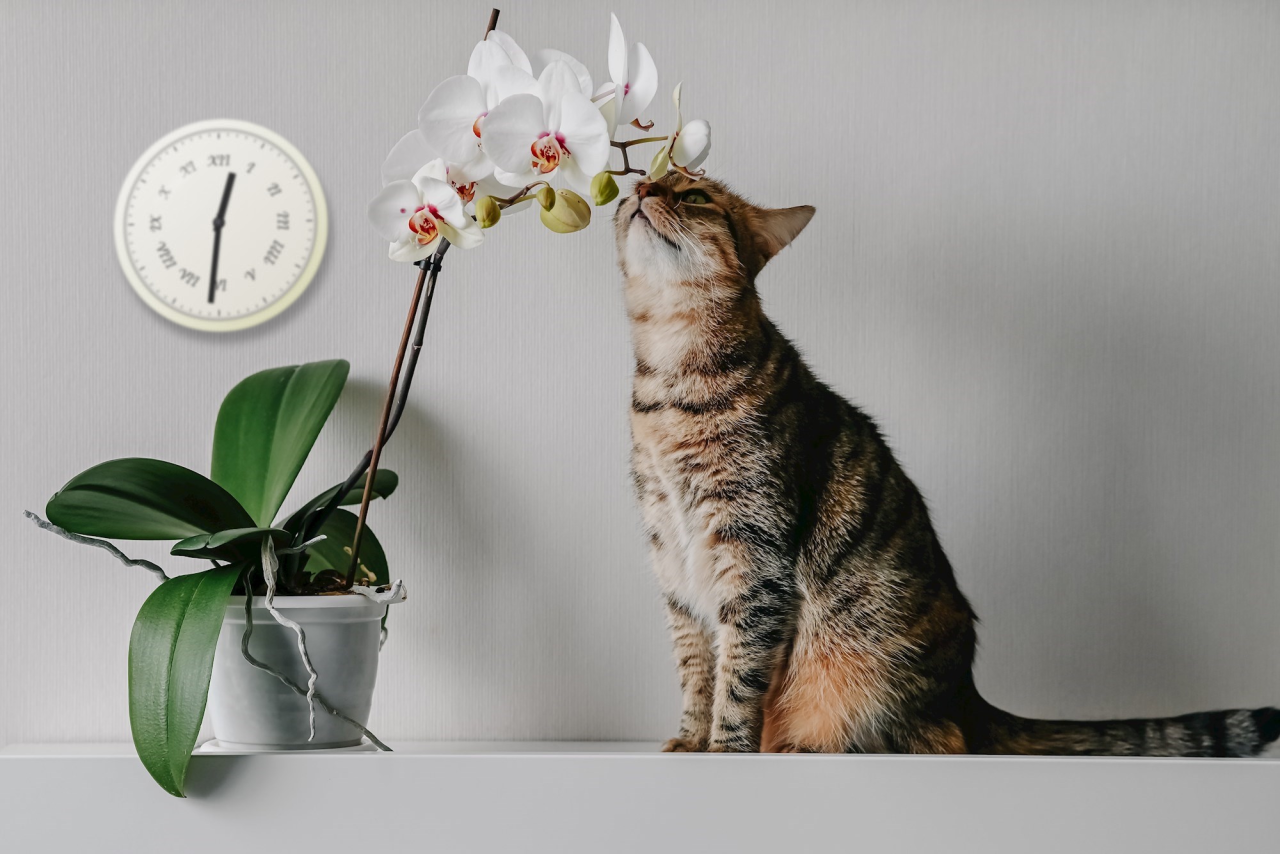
12:31
